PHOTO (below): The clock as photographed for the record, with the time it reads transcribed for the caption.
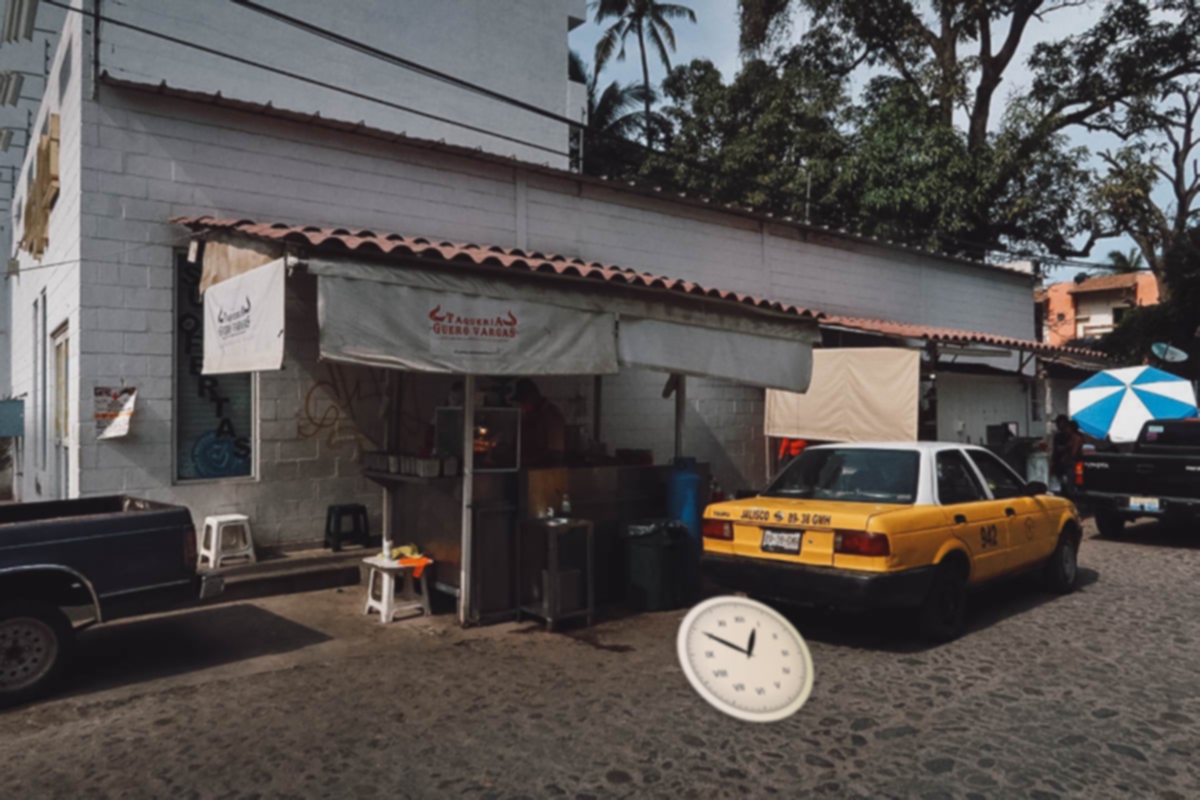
12:50
